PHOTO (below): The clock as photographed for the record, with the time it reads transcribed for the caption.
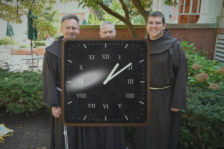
1:09
